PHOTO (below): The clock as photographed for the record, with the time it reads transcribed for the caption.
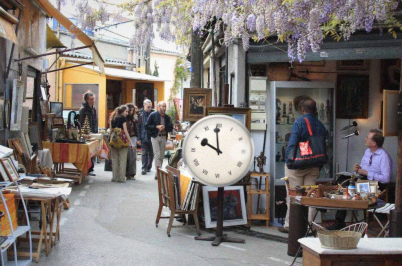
9:59
